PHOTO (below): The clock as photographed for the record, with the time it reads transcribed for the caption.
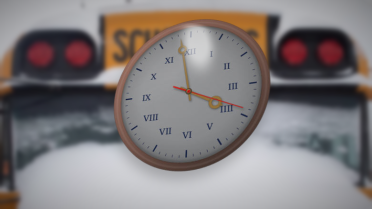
3:58:19
